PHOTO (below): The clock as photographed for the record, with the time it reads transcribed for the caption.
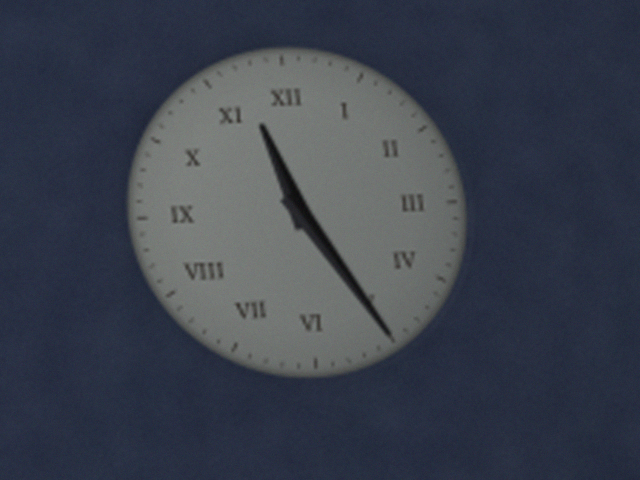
11:25
